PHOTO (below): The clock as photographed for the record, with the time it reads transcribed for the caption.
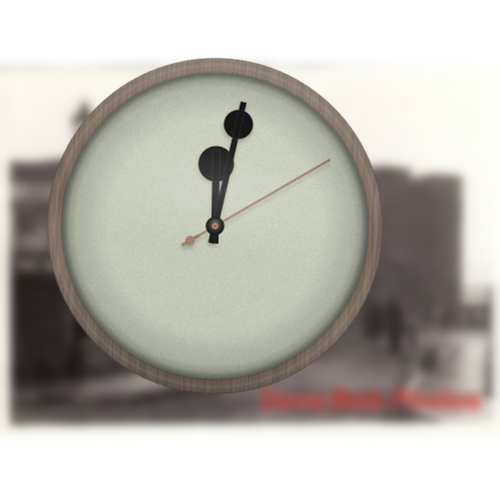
12:02:10
